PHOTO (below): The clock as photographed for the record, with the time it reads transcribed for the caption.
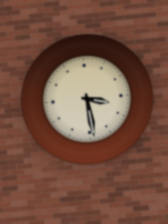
3:29
